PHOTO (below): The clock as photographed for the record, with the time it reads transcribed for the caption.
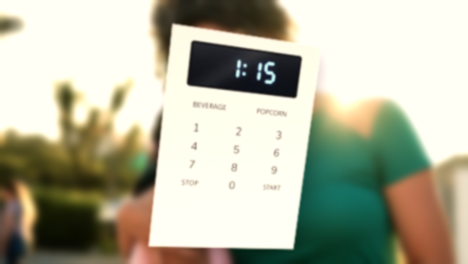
1:15
